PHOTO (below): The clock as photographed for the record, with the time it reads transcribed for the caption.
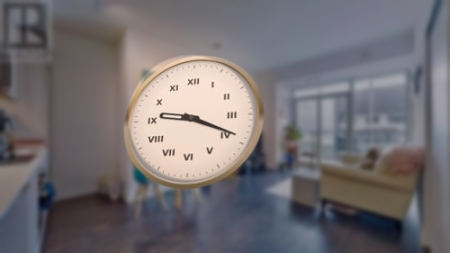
9:19
